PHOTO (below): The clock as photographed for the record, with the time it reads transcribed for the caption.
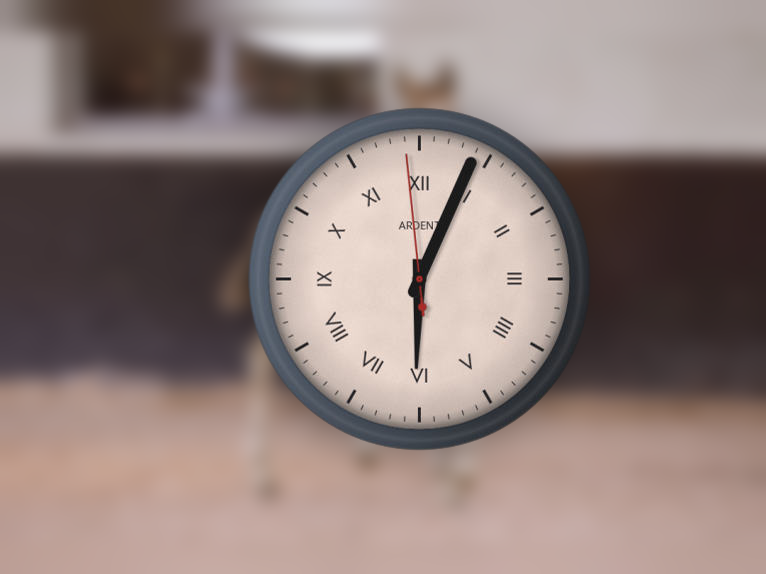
6:03:59
